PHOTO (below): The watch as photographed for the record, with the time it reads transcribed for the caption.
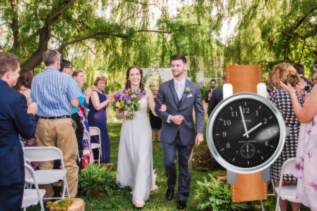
1:58
